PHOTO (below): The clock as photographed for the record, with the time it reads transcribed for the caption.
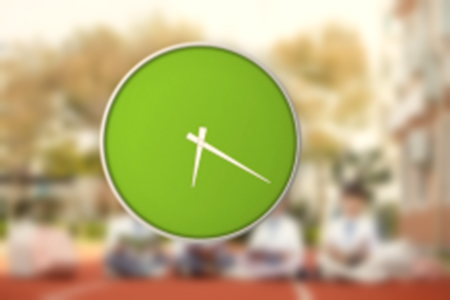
6:20
